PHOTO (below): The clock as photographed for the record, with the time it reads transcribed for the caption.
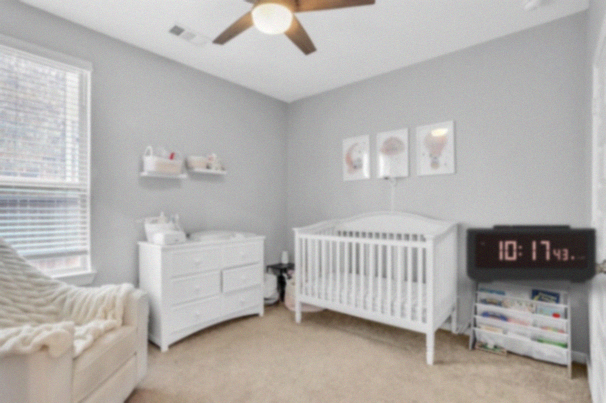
10:17
